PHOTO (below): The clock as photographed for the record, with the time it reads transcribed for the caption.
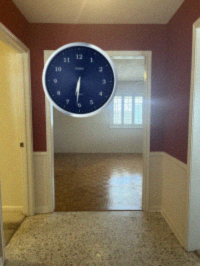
6:31
